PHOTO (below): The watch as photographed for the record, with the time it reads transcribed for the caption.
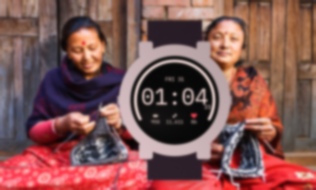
1:04
